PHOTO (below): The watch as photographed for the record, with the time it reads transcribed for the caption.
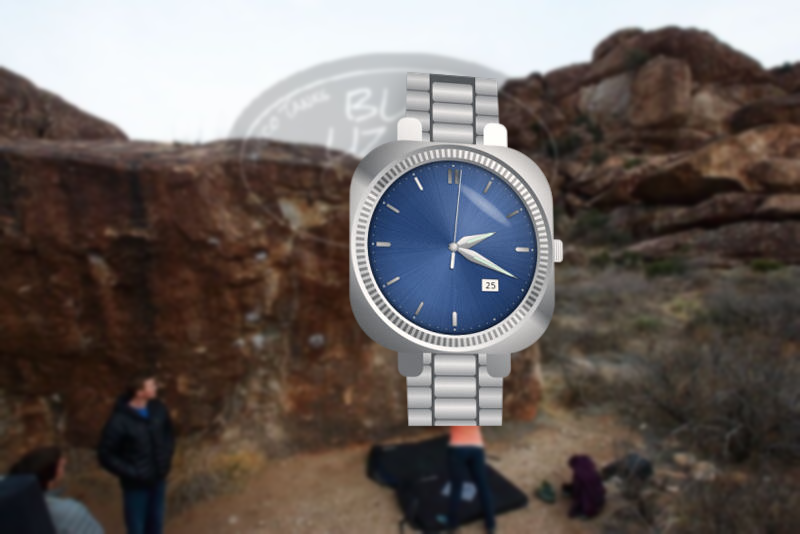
2:19:01
